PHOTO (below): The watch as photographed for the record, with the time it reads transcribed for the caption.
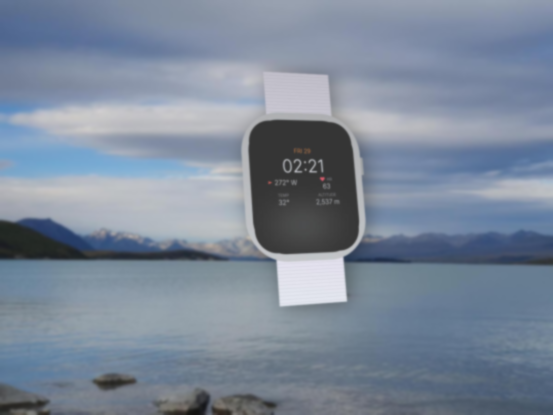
2:21
